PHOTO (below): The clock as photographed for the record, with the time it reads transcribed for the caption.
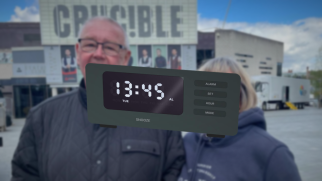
13:45
